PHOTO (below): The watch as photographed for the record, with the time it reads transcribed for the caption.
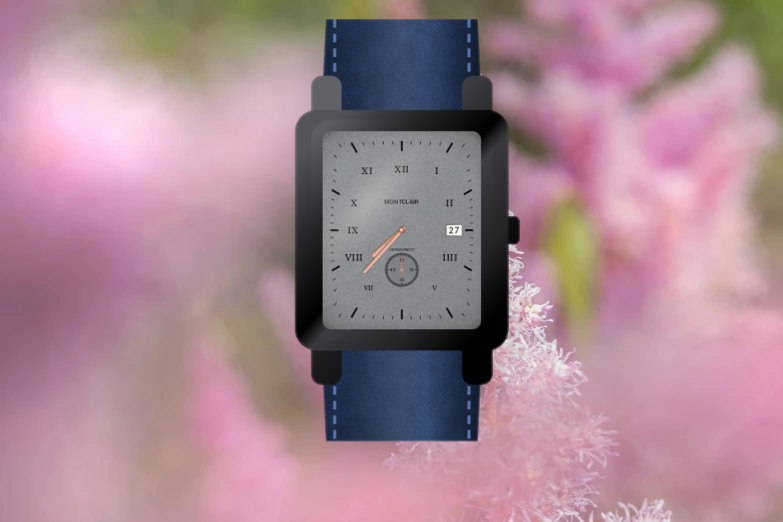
7:37
